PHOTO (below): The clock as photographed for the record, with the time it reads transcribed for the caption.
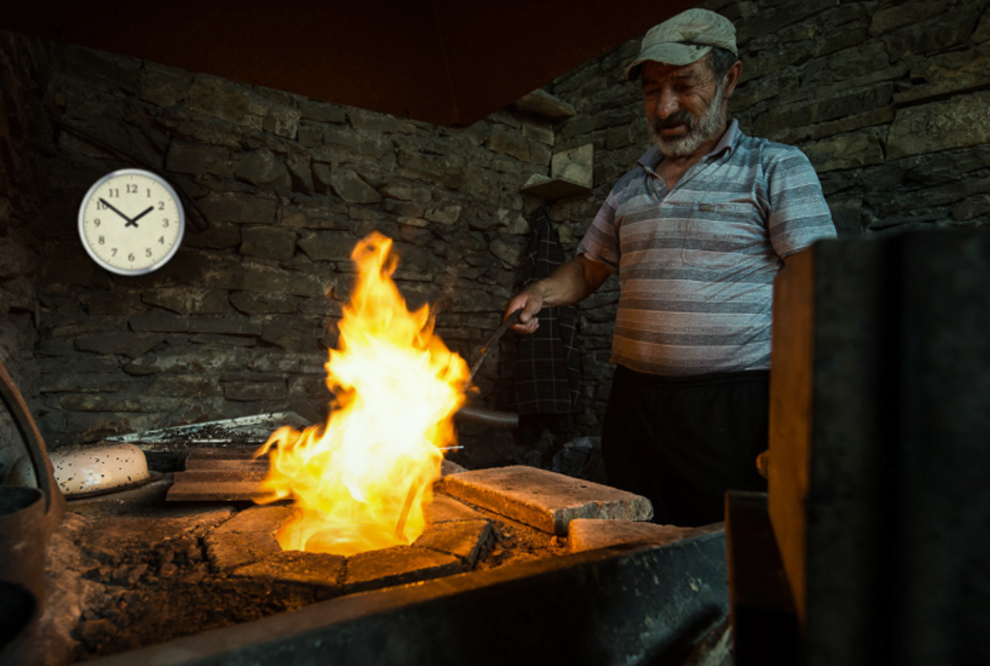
1:51
